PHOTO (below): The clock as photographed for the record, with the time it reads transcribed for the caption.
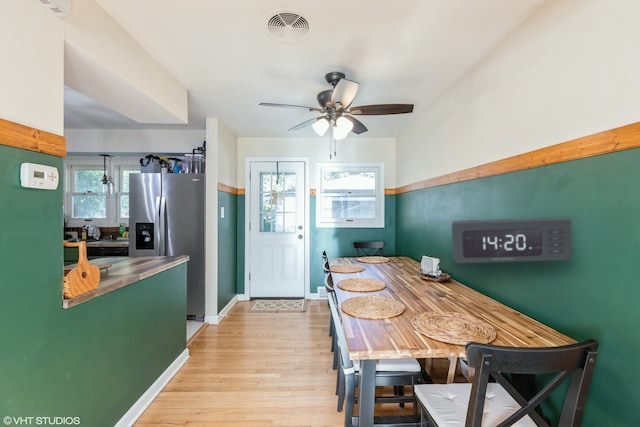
14:20
